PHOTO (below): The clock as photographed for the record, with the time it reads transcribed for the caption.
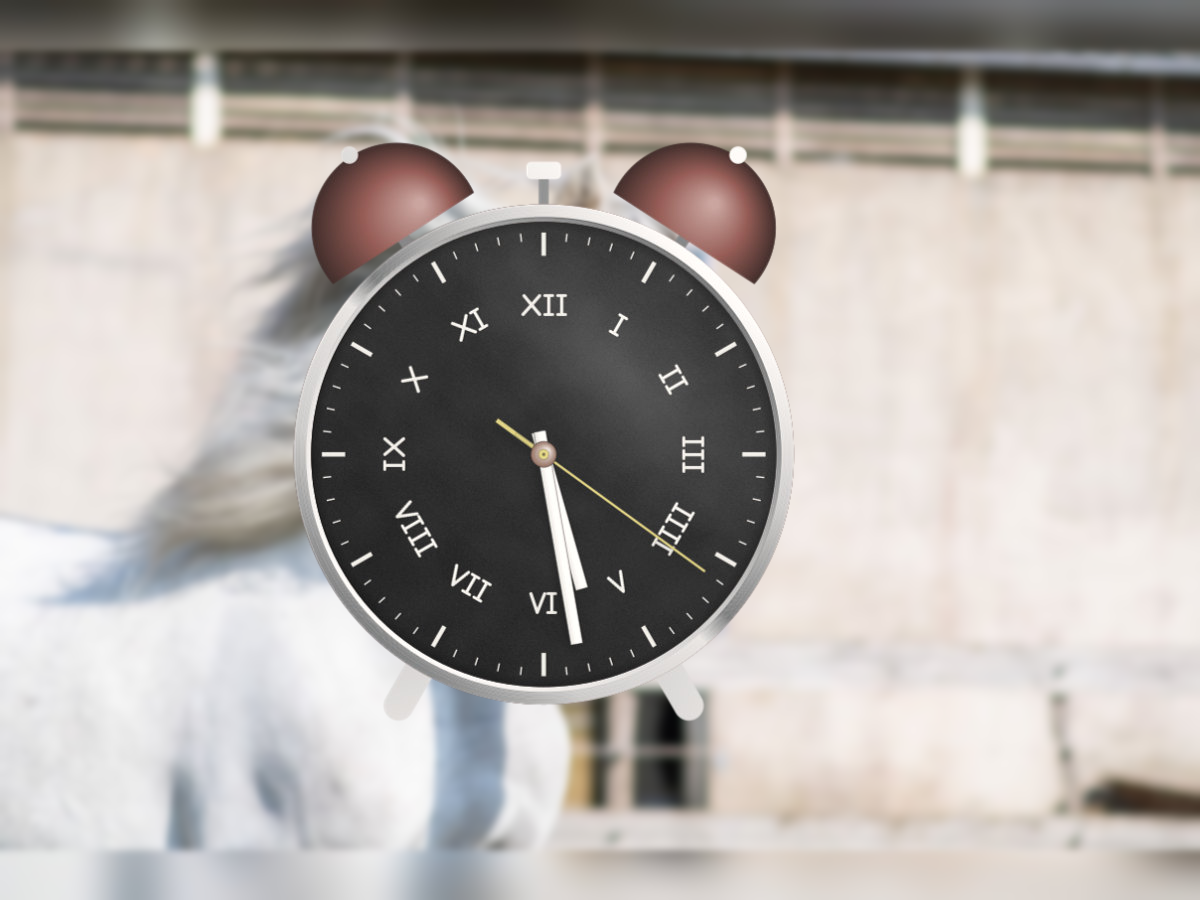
5:28:21
